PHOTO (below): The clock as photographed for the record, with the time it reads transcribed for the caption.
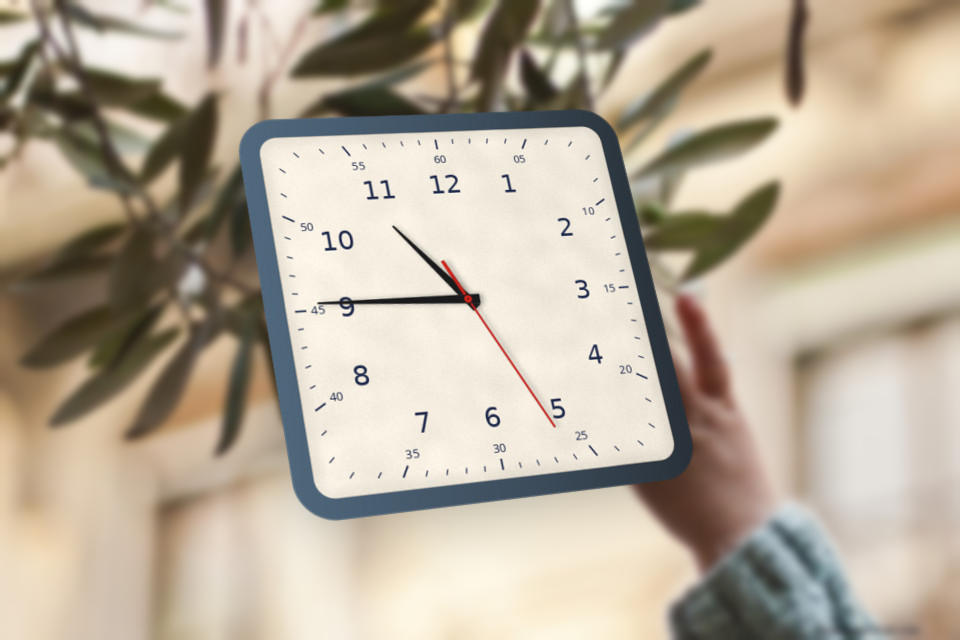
10:45:26
